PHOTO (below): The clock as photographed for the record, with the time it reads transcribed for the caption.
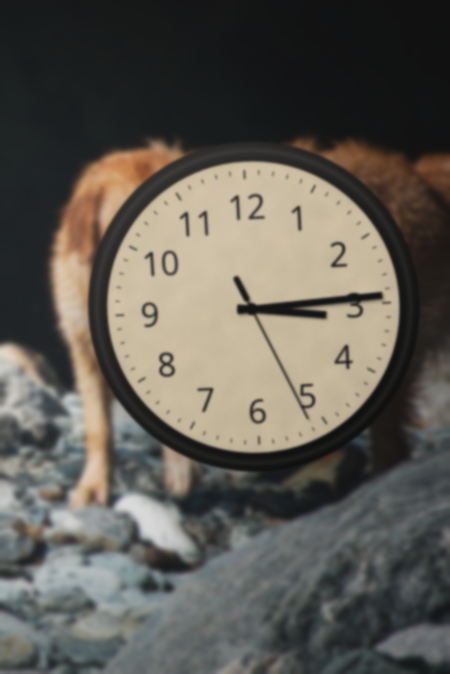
3:14:26
